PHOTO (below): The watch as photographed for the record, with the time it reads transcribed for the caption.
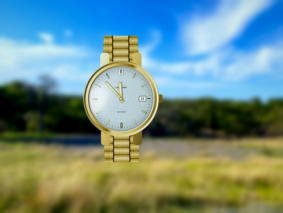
11:53
